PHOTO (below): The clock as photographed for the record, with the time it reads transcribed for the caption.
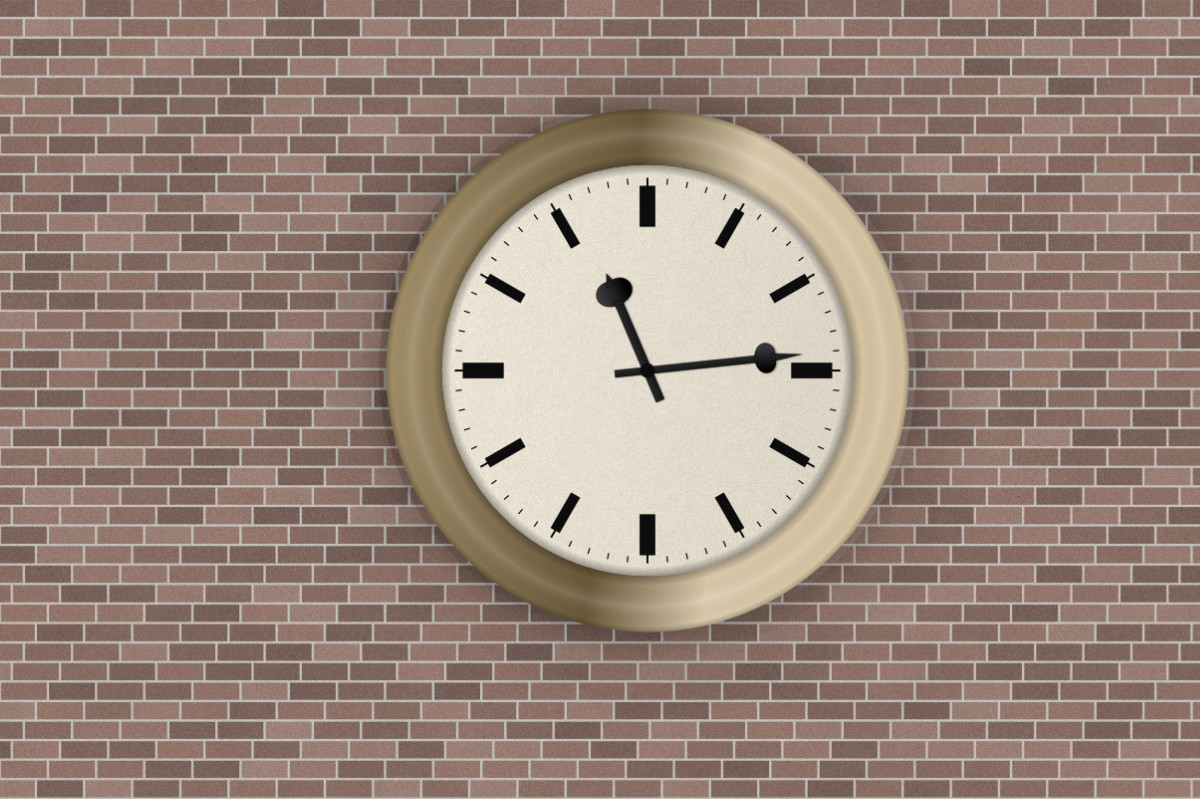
11:14
